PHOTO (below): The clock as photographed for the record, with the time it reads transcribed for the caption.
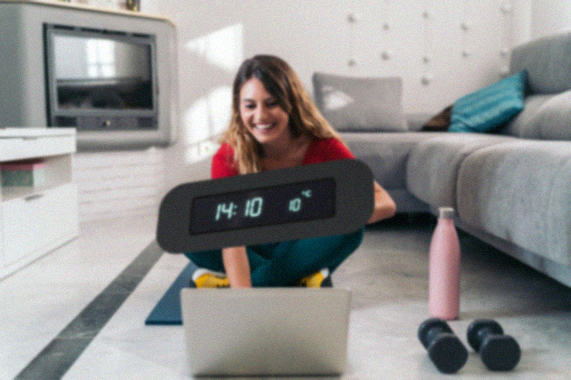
14:10
